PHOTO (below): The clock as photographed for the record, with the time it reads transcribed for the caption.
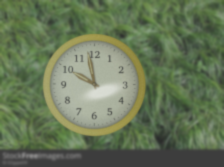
9:58
